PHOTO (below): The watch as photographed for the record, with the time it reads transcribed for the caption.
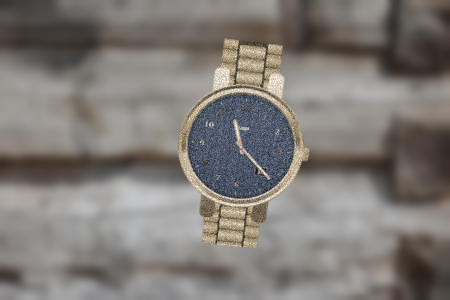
11:22
